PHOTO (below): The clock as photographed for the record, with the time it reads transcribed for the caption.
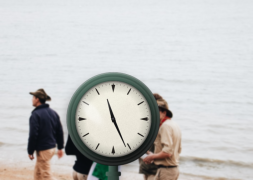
11:26
